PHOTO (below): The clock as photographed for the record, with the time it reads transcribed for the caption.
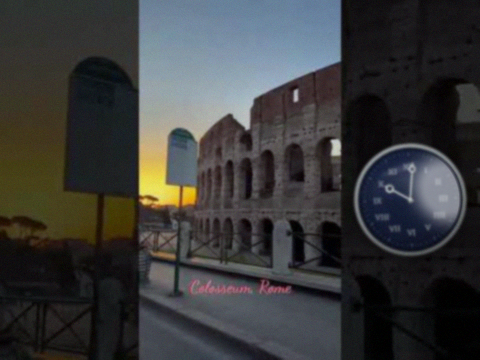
10:01
